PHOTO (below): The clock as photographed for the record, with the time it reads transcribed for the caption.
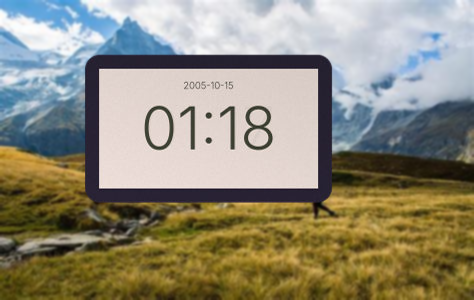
1:18
